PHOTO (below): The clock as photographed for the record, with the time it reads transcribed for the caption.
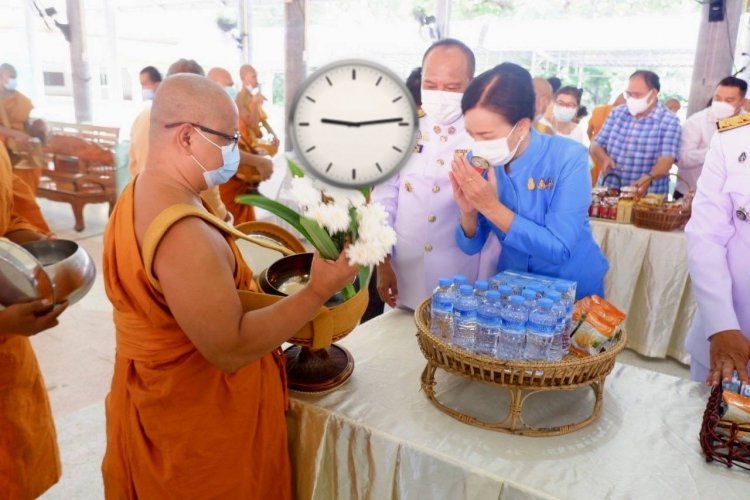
9:14
